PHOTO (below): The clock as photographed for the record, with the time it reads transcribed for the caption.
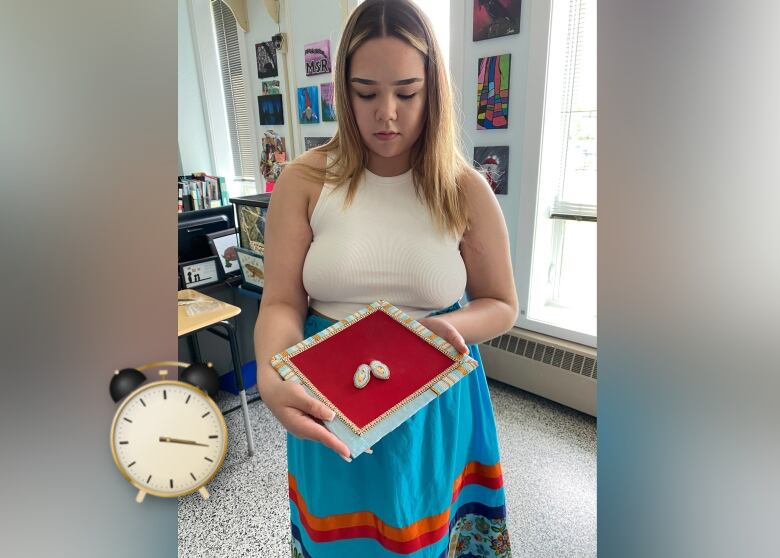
3:17
